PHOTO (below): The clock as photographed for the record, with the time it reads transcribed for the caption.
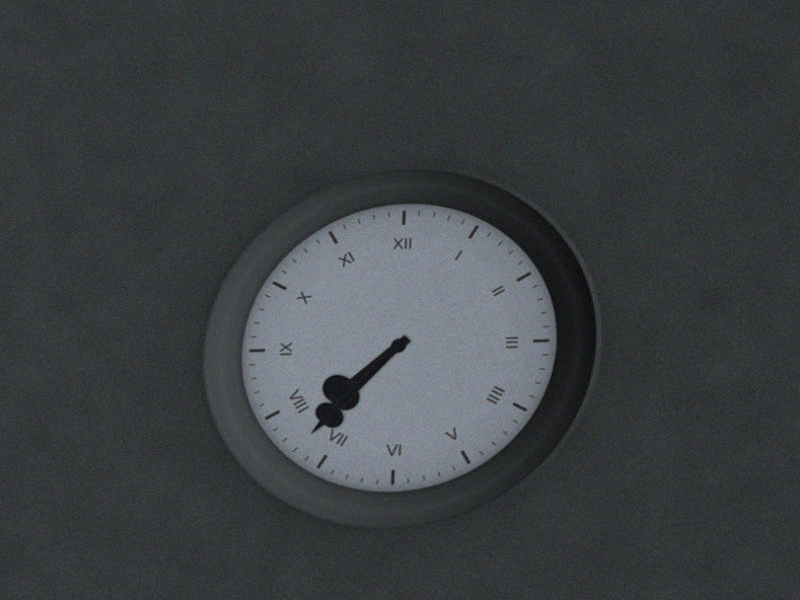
7:37
